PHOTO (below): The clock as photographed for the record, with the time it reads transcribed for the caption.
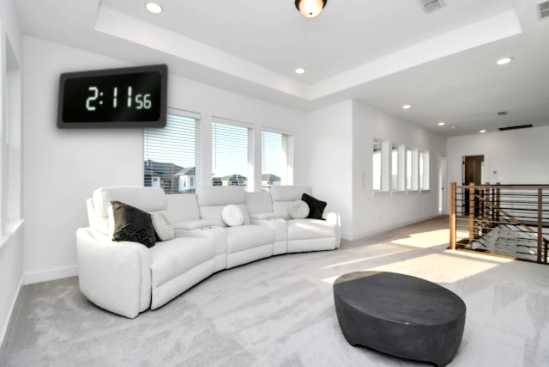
2:11:56
